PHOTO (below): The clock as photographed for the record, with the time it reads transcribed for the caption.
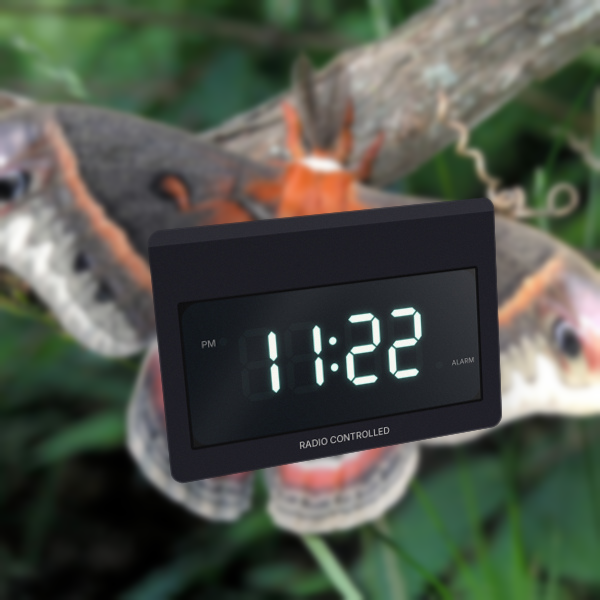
11:22
